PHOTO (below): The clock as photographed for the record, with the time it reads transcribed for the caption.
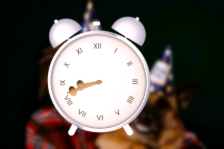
8:42
